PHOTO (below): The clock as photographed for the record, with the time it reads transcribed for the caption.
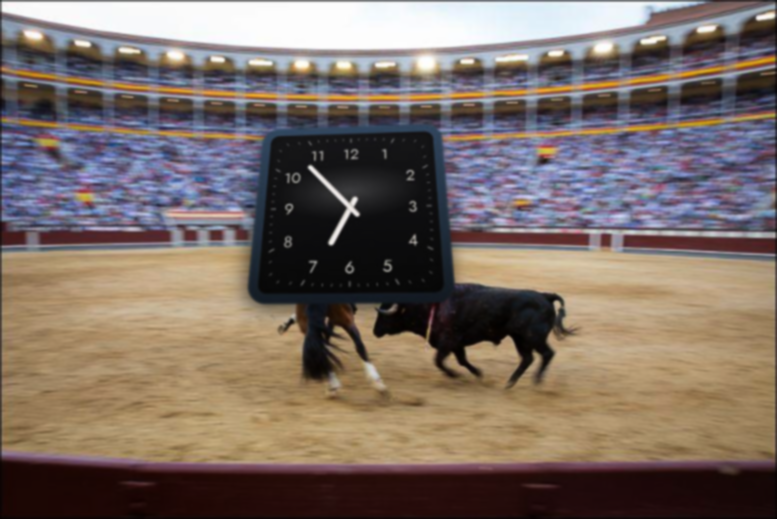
6:53
